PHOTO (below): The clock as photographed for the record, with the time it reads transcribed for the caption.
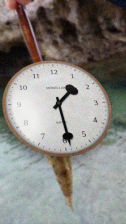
1:29
